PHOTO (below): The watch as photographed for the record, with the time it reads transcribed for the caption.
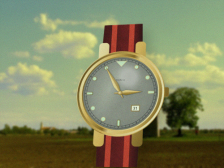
2:55
